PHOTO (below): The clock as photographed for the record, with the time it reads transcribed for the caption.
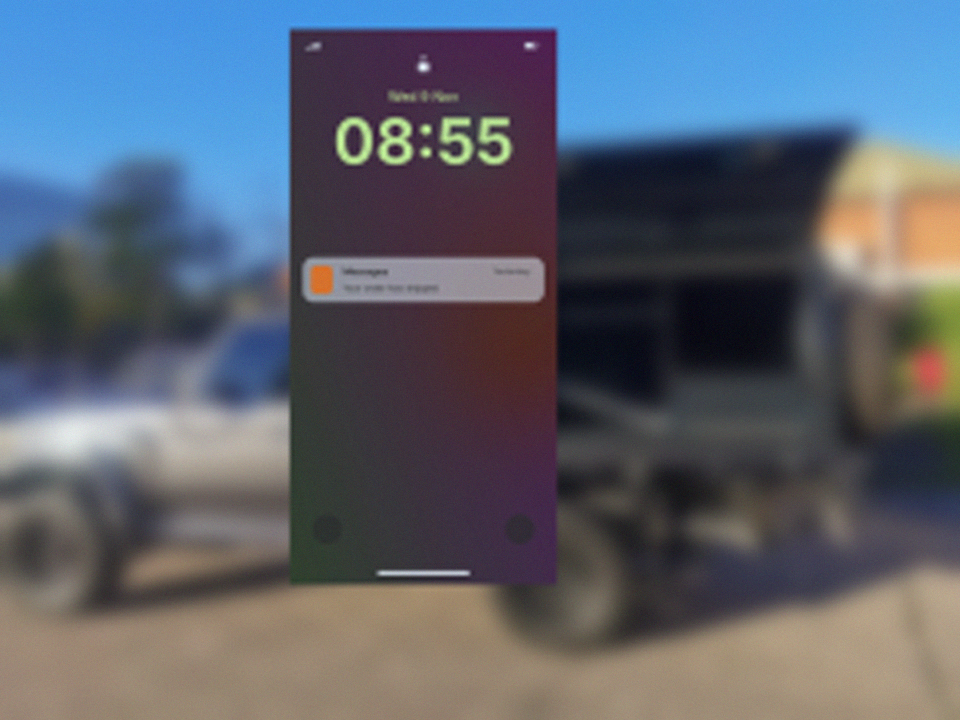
8:55
